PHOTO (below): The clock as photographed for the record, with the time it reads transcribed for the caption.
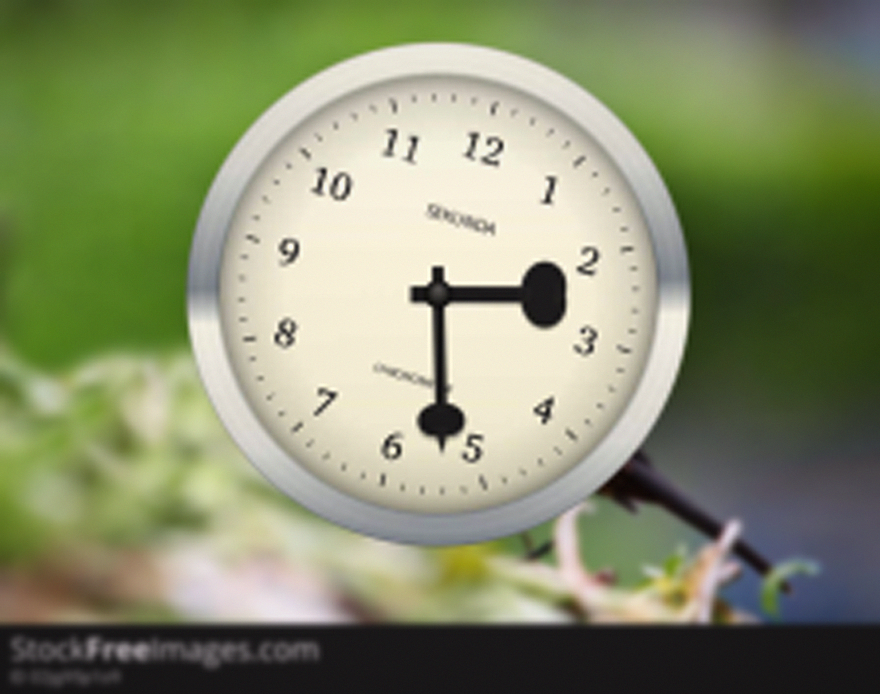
2:27
